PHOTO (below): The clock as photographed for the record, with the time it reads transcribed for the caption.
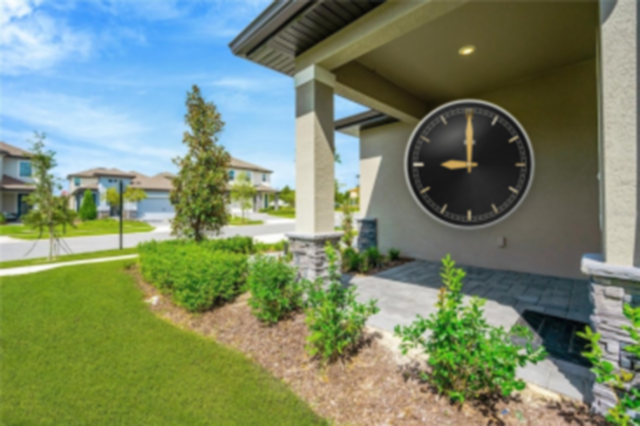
9:00
